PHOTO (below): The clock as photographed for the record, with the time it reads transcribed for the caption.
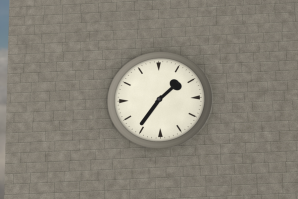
1:36
